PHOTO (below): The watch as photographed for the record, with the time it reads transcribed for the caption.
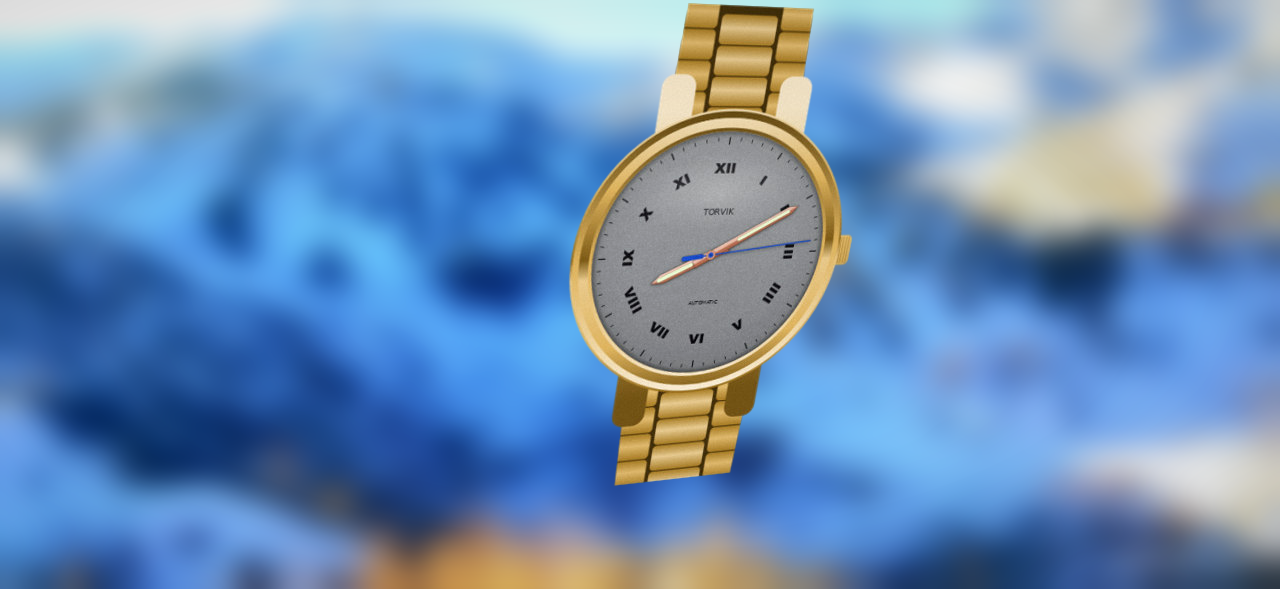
8:10:14
